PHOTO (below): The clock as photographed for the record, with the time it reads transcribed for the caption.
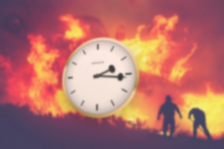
2:16
